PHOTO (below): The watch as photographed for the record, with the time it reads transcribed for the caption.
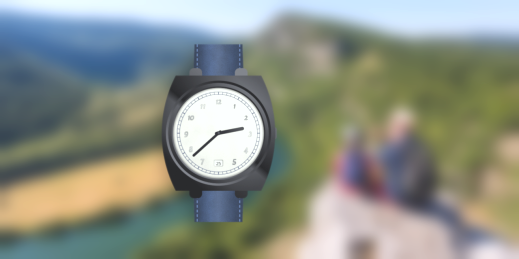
2:38
